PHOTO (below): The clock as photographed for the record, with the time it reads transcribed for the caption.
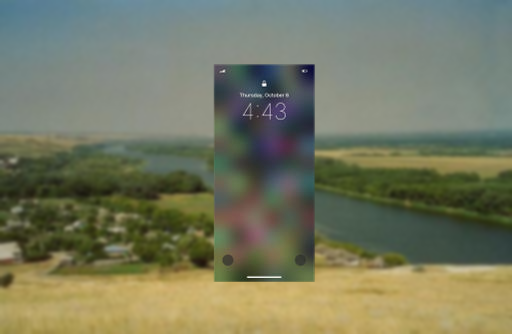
4:43
